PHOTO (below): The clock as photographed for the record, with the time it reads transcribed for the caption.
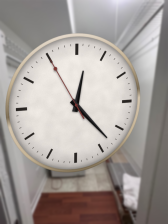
12:22:55
